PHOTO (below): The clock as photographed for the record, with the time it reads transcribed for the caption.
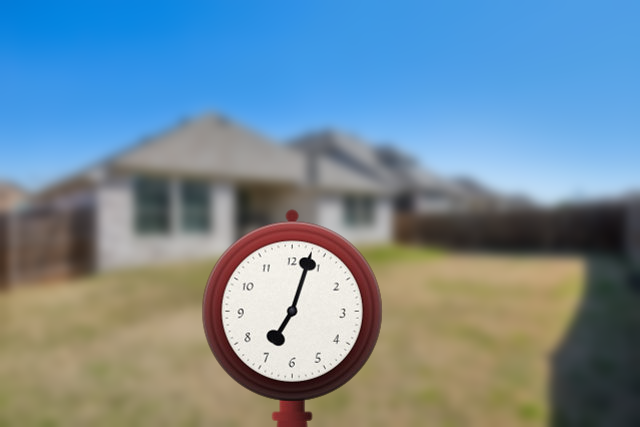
7:03
